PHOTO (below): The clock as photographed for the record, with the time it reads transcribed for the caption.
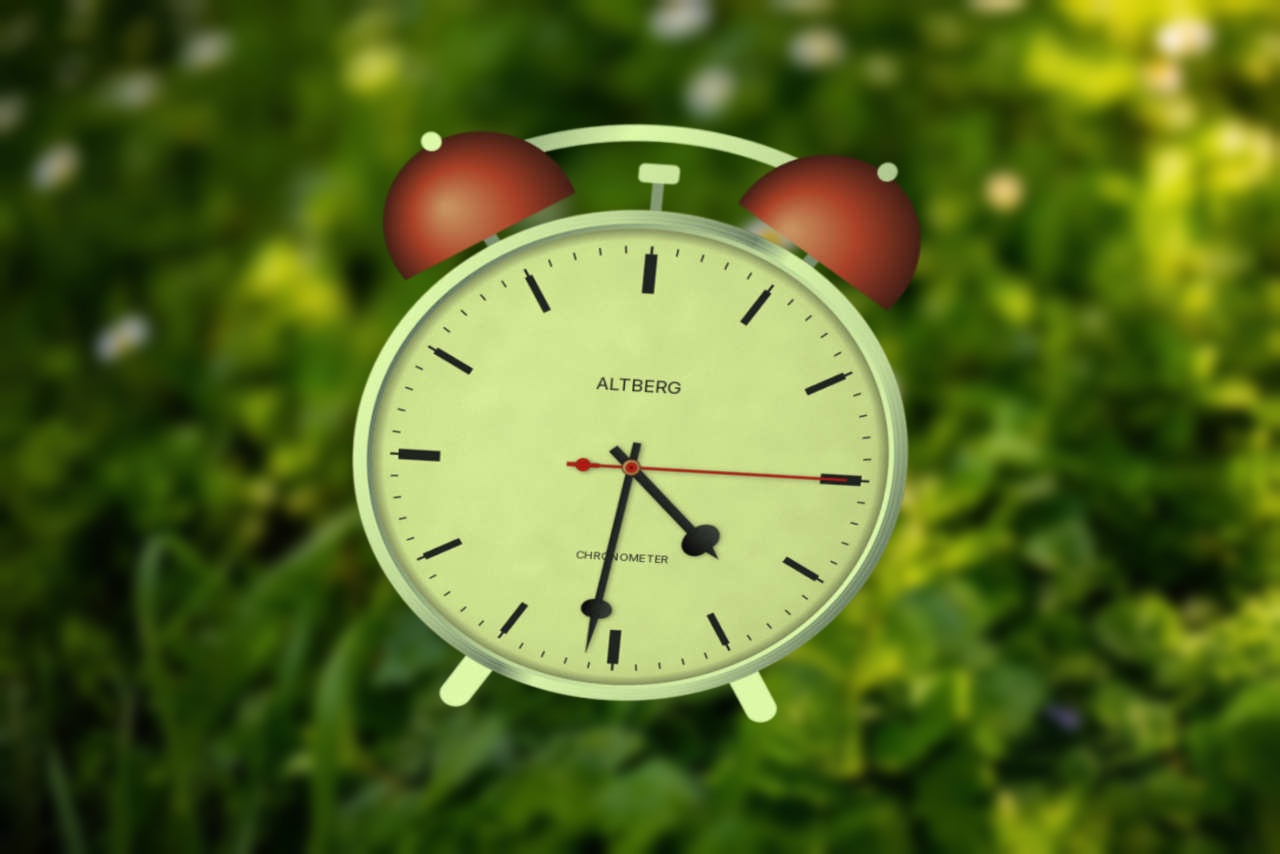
4:31:15
